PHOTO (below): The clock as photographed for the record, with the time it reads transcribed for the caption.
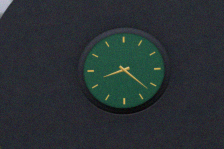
8:22
